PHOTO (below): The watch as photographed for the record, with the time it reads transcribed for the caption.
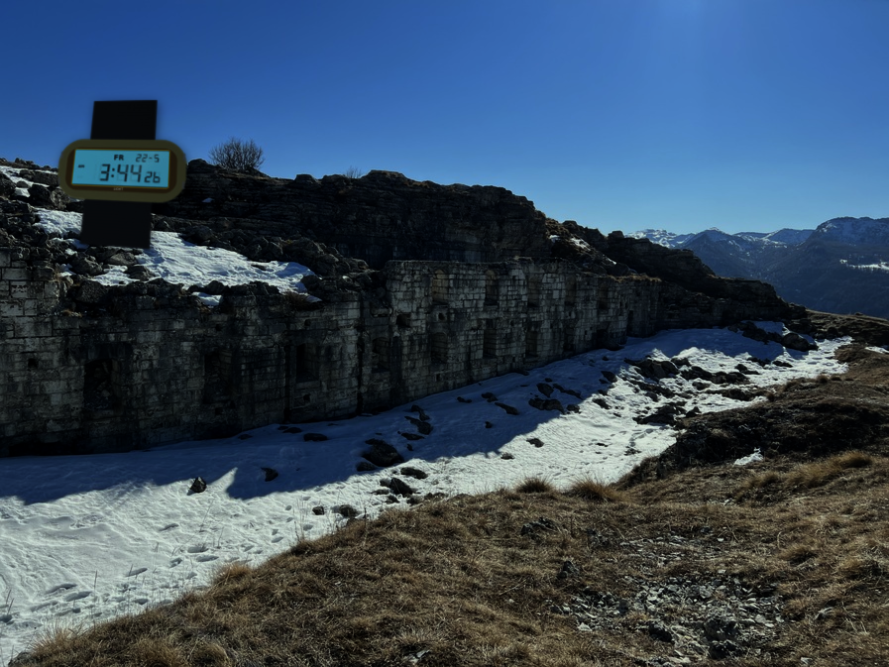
3:44:26
